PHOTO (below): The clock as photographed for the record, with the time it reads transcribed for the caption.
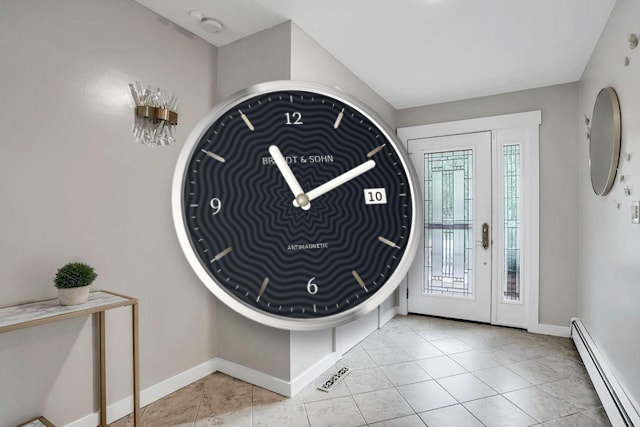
11:11
